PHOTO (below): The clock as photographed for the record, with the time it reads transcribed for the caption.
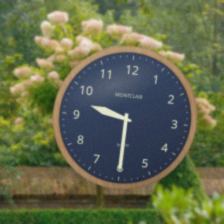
9:30
